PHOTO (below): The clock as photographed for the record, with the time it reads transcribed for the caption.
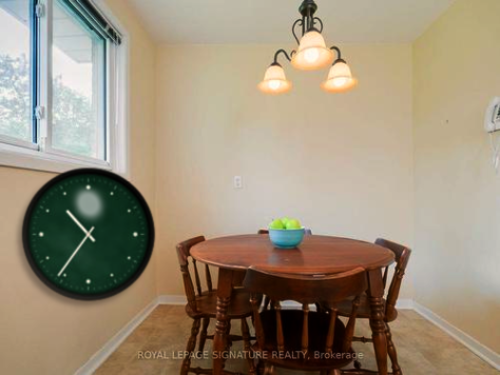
10:36
